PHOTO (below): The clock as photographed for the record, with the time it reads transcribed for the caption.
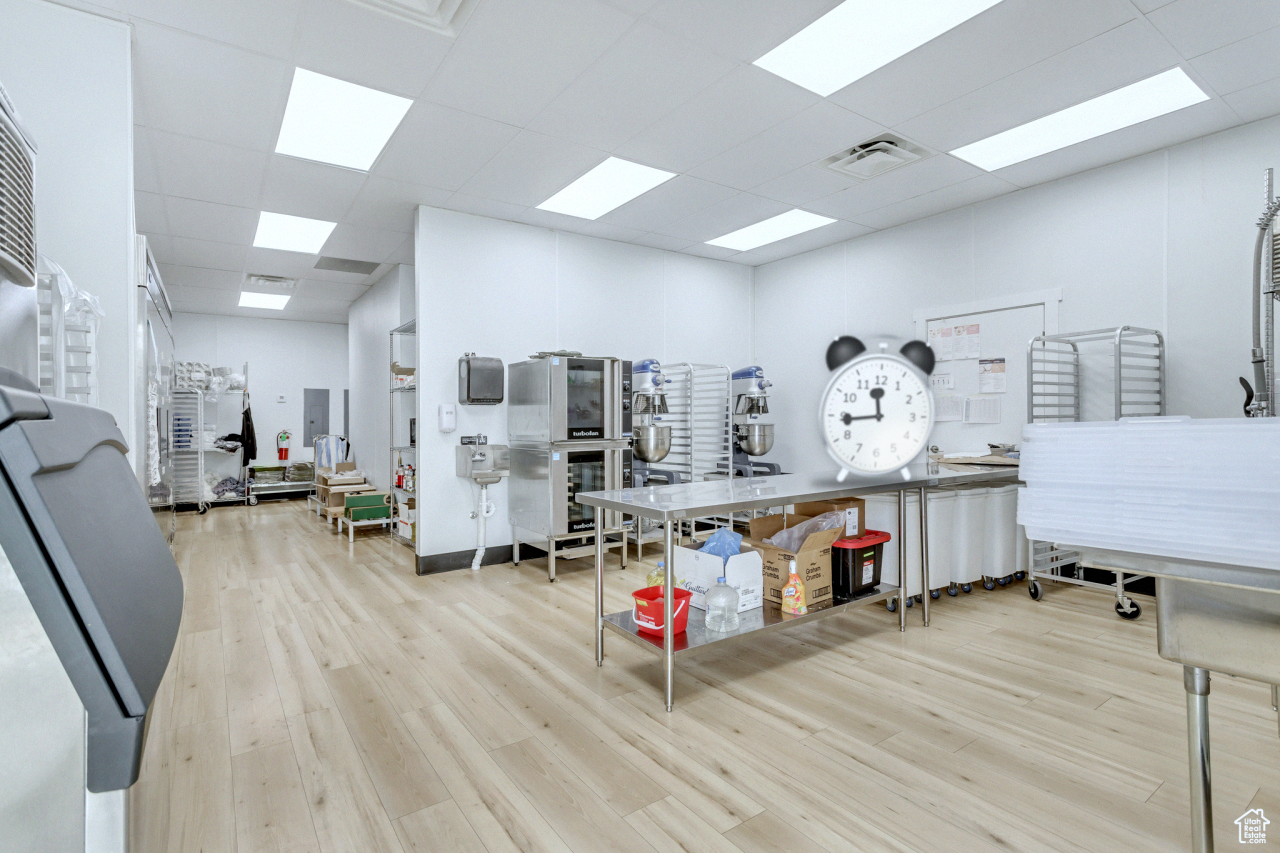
11:44
